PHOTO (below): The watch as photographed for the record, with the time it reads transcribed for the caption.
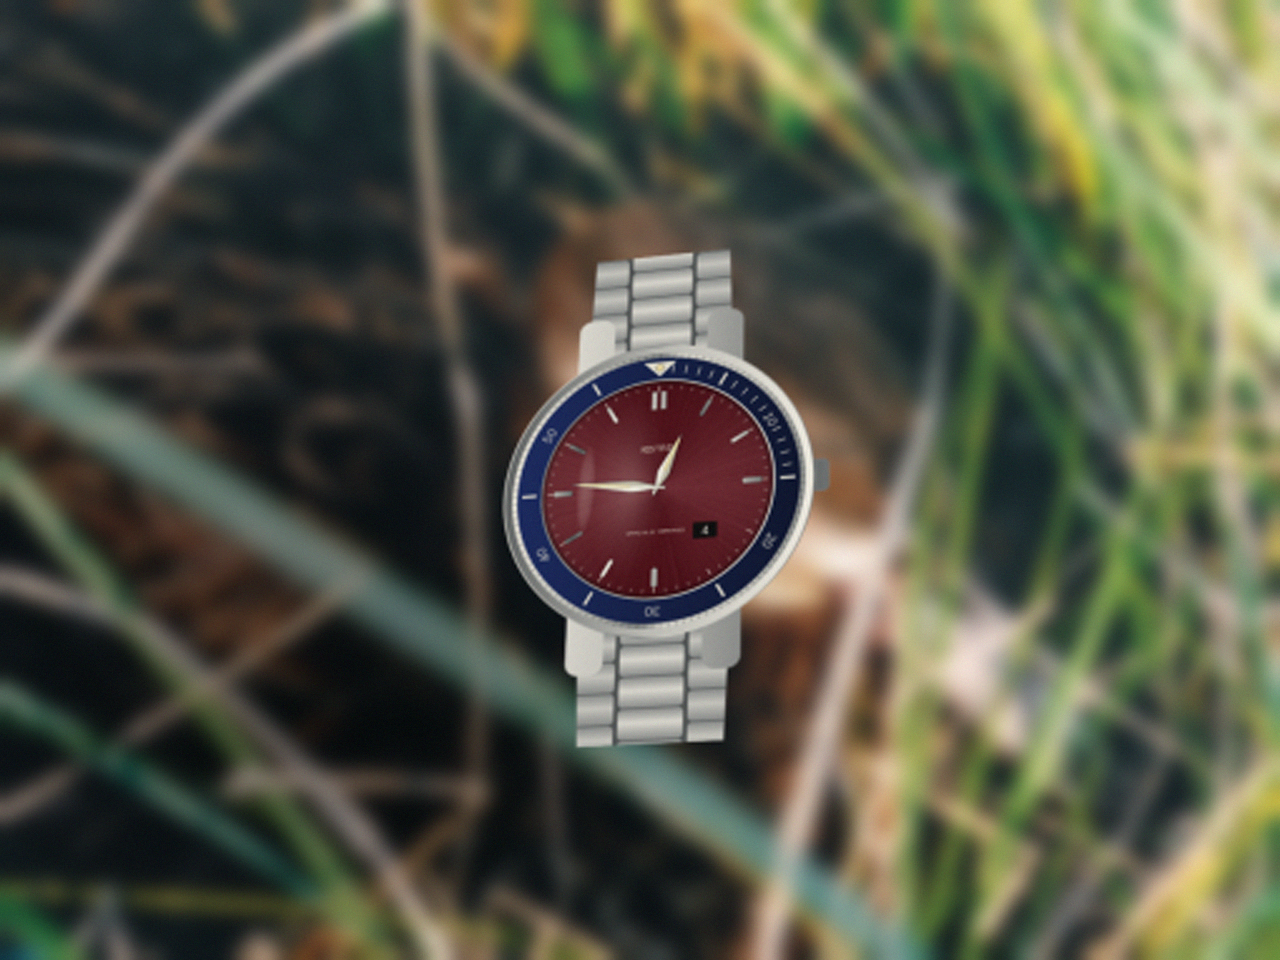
12:46
